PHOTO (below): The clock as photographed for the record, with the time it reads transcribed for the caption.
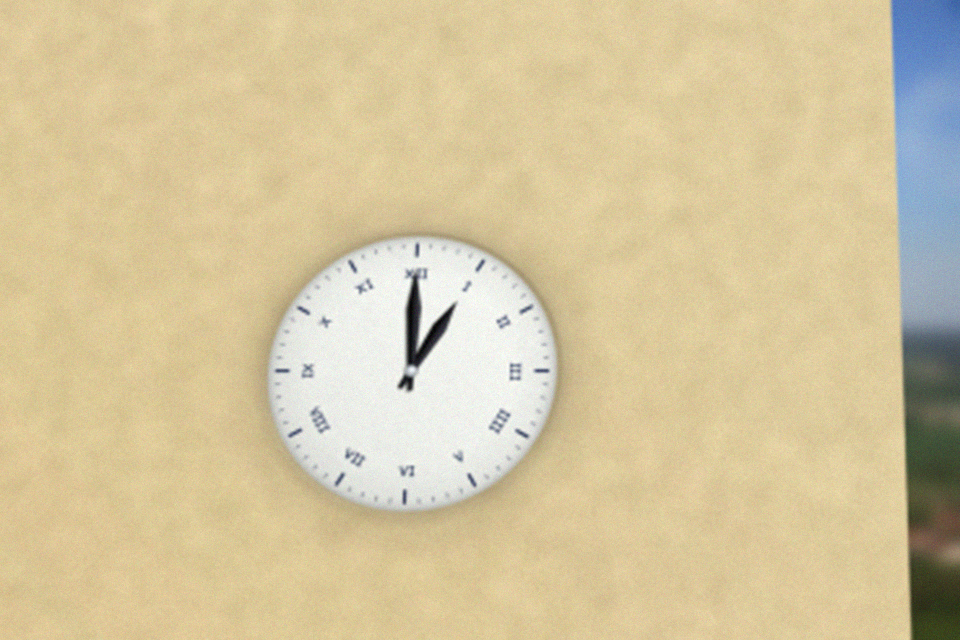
1:00
